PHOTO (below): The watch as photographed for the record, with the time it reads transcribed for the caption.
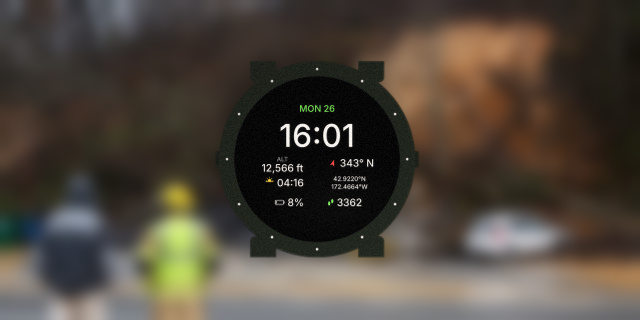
16:01
